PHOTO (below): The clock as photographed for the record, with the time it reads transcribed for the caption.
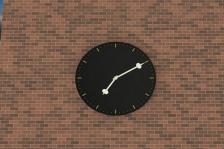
7:10
